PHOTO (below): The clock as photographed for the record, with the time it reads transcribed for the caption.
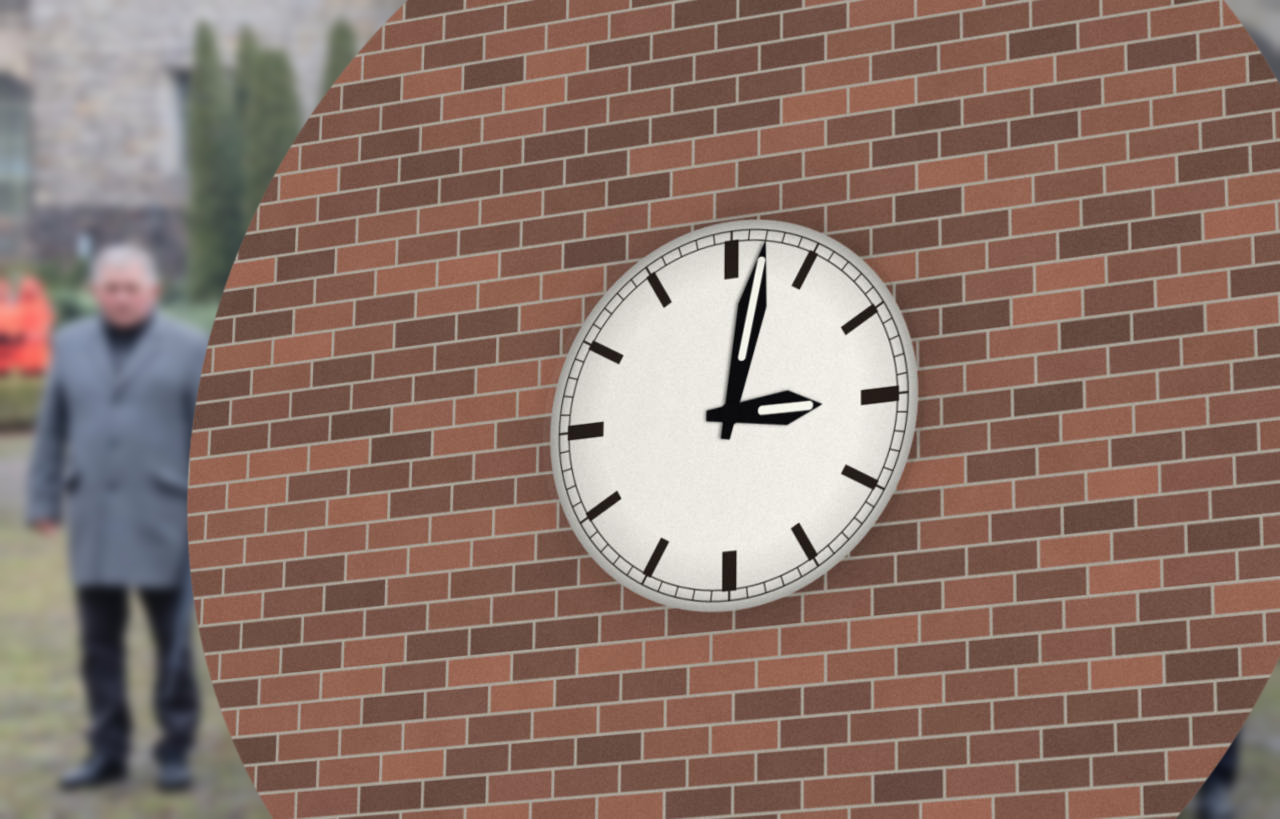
3:02
